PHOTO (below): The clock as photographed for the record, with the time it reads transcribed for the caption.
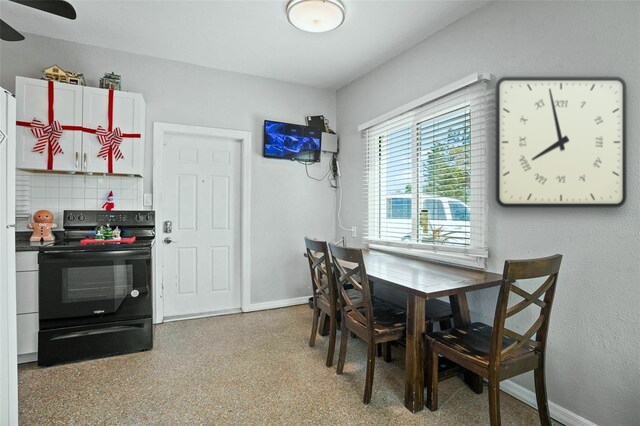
7:58
